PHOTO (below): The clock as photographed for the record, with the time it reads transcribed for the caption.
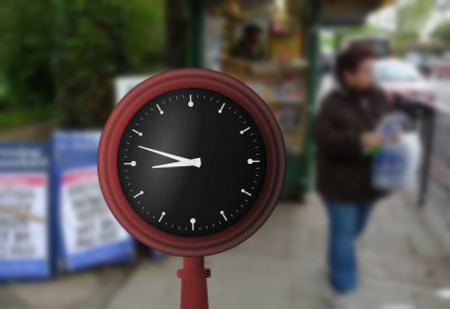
8:48
